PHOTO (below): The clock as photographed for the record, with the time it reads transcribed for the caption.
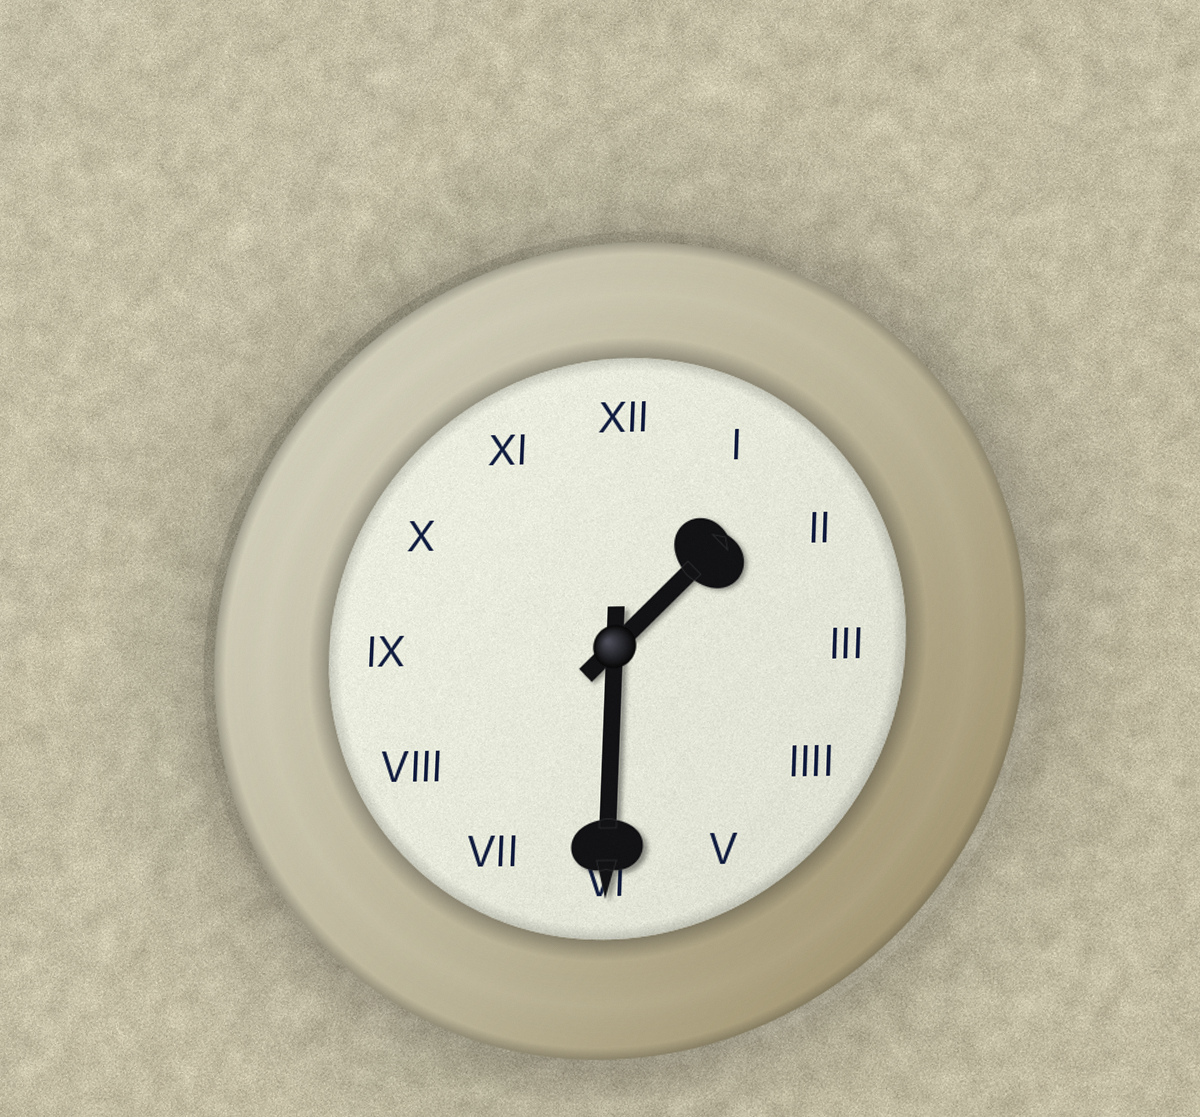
1:30
